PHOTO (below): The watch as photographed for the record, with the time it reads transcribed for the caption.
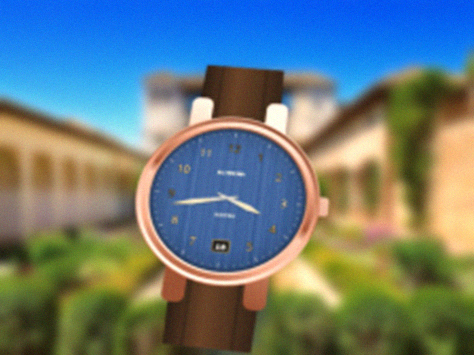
3:43
